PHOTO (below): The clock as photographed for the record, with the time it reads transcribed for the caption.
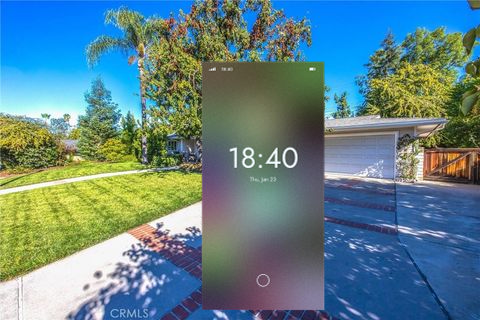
18:40
